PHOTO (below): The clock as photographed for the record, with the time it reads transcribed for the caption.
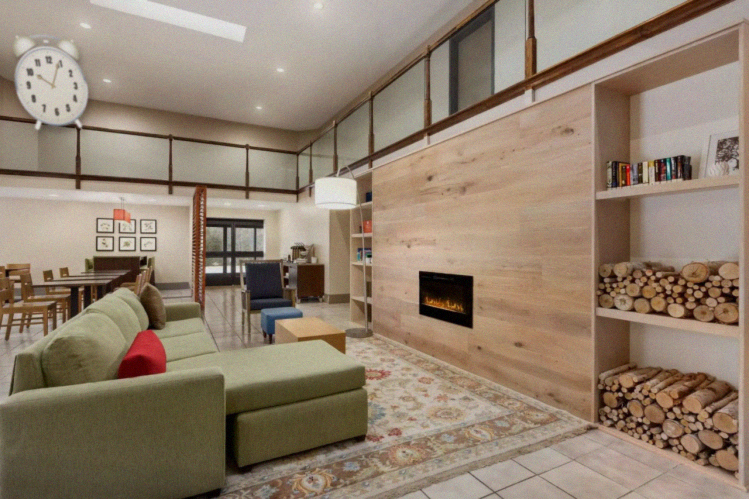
10:04
